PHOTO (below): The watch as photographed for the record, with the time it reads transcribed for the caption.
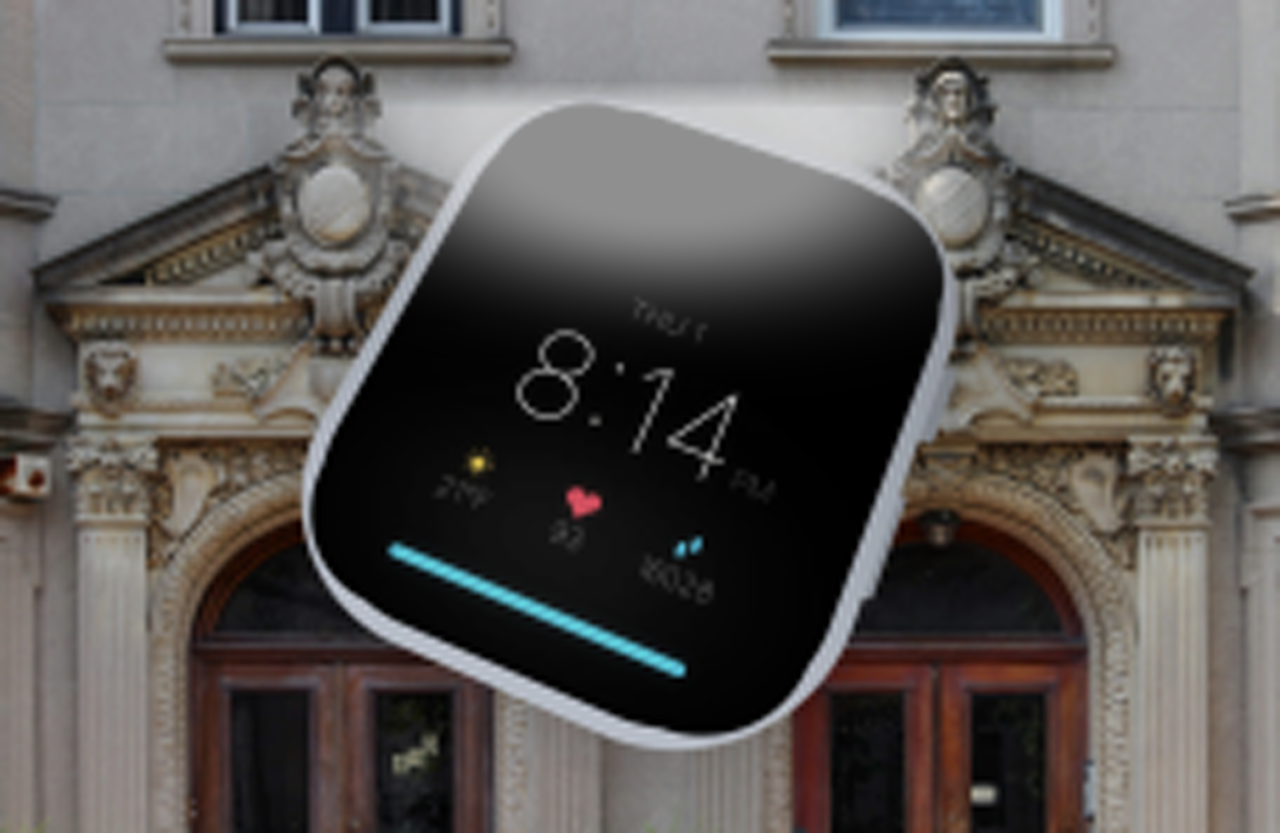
8:14
